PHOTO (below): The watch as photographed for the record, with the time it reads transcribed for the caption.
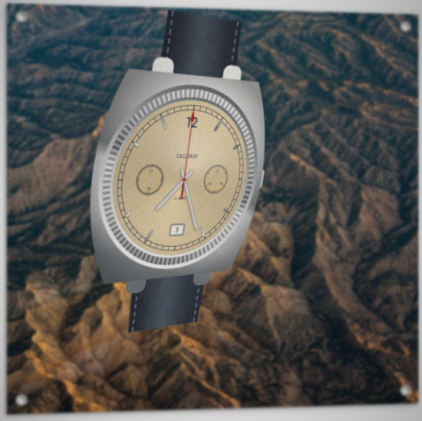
7:26
